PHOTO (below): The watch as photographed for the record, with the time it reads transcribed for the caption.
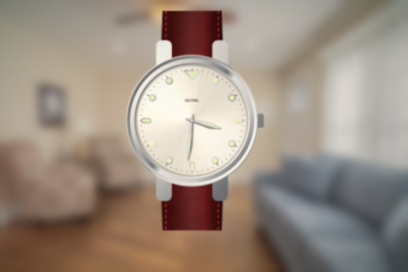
3:31
